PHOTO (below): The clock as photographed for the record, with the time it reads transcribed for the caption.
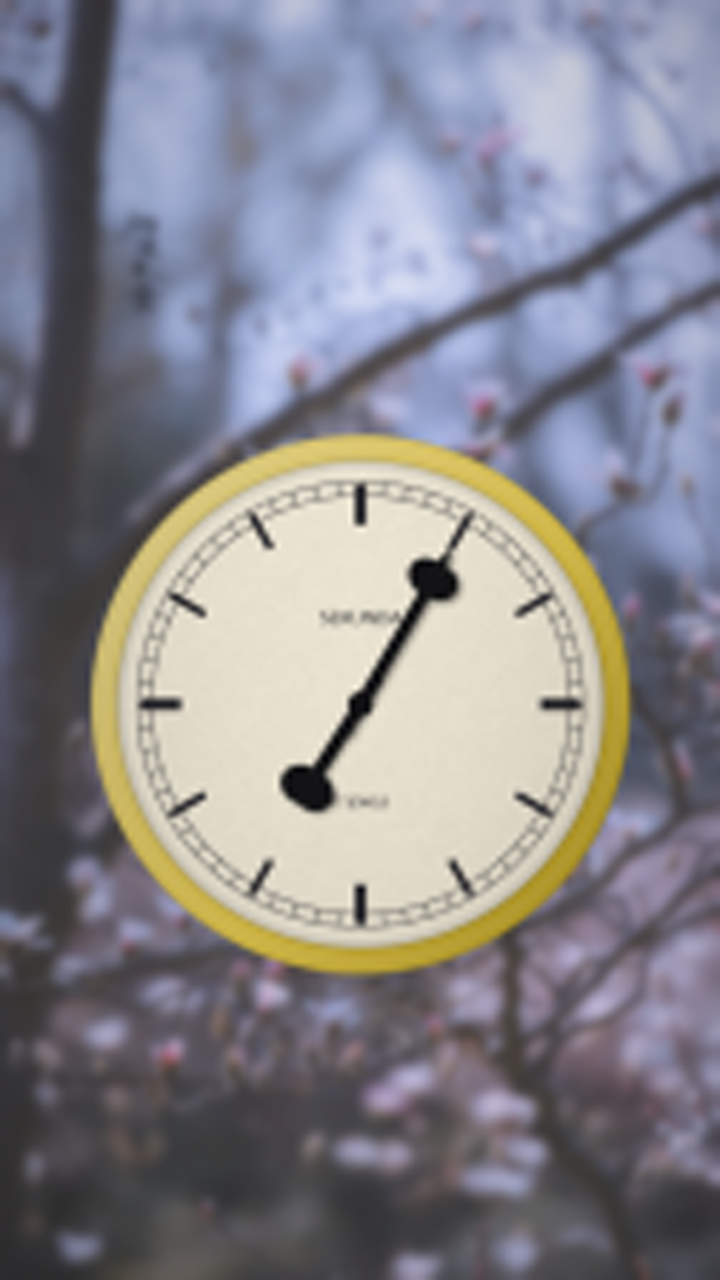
7:05
